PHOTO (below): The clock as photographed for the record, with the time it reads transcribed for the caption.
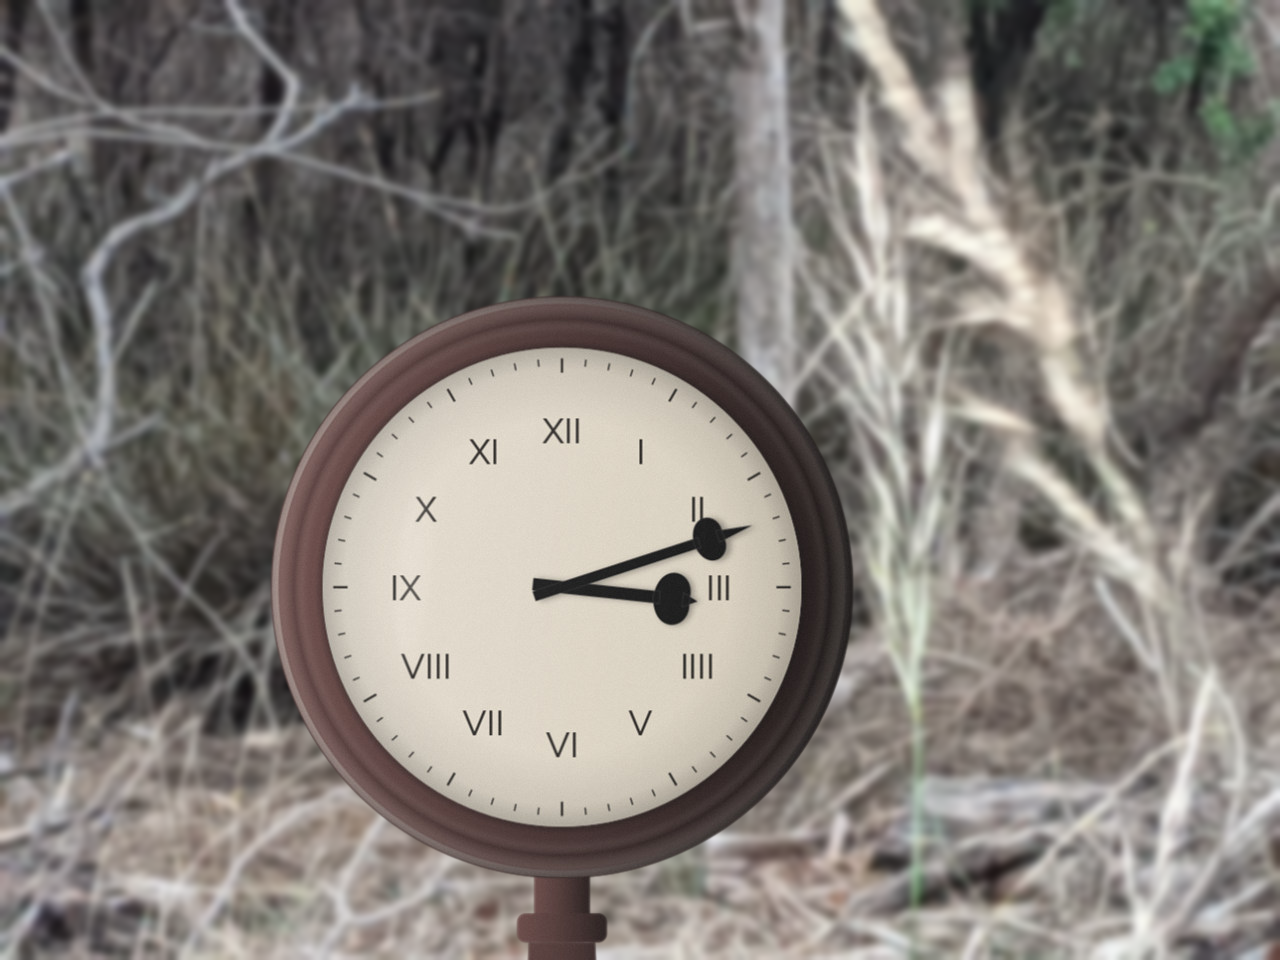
3:12
